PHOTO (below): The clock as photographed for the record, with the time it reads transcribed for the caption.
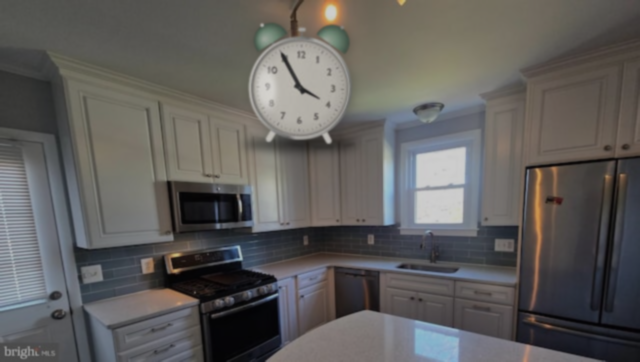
3:55
